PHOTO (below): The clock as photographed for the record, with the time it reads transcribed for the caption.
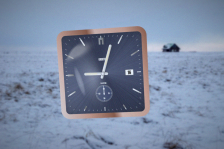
9:03
